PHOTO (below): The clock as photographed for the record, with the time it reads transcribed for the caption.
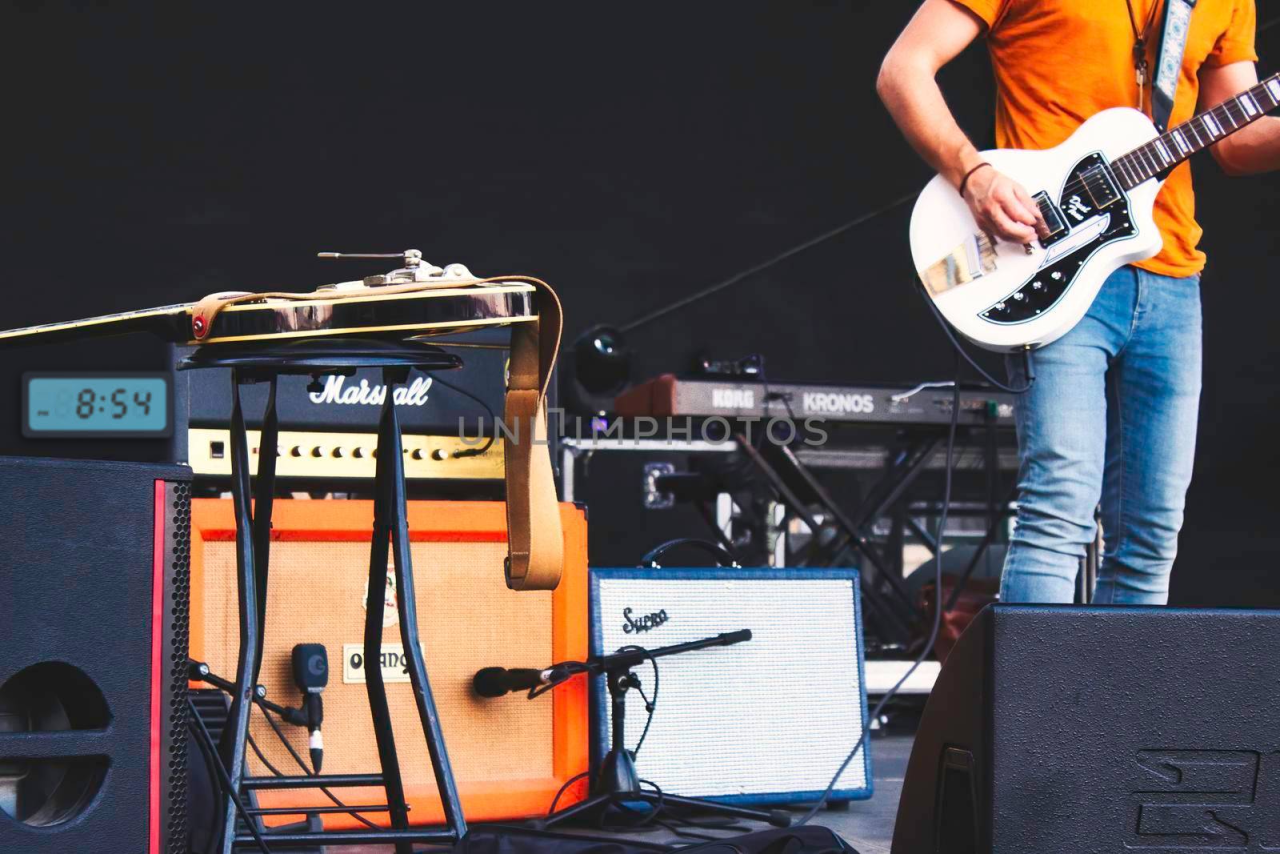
8:54
